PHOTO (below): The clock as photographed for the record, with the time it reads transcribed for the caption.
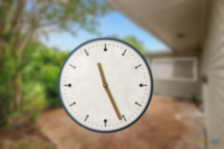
11:26
